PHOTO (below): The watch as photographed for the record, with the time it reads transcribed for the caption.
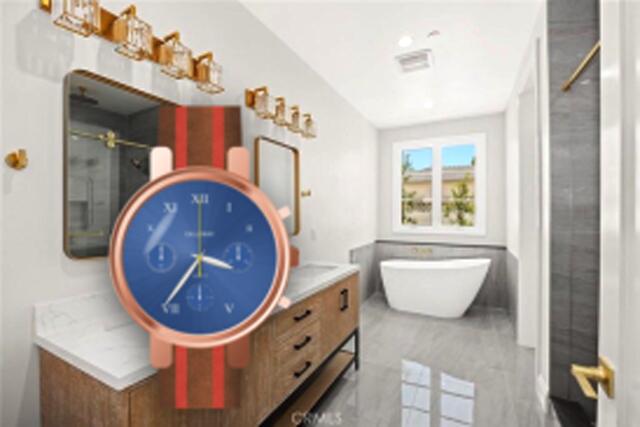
3:36
